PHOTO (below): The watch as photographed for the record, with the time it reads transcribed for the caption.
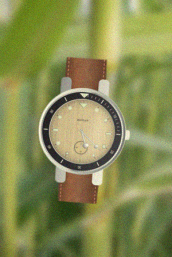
5:22
